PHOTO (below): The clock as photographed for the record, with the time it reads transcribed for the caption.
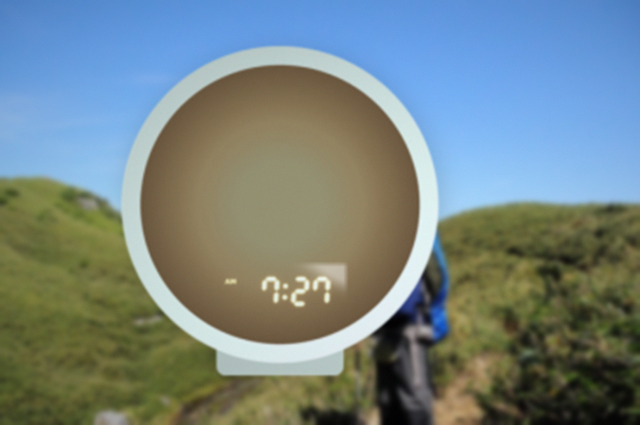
7:27
